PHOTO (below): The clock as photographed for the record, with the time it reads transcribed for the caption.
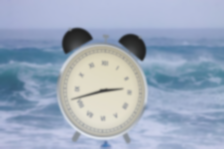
2:42
